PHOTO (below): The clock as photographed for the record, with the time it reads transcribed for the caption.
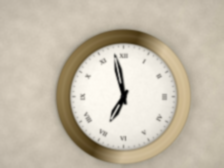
6:58
